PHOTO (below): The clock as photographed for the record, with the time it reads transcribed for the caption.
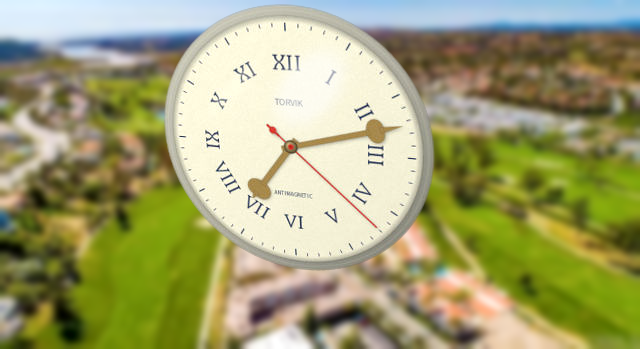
7:12:22
